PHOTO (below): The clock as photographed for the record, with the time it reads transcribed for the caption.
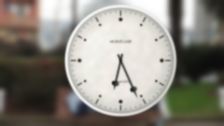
6:26
